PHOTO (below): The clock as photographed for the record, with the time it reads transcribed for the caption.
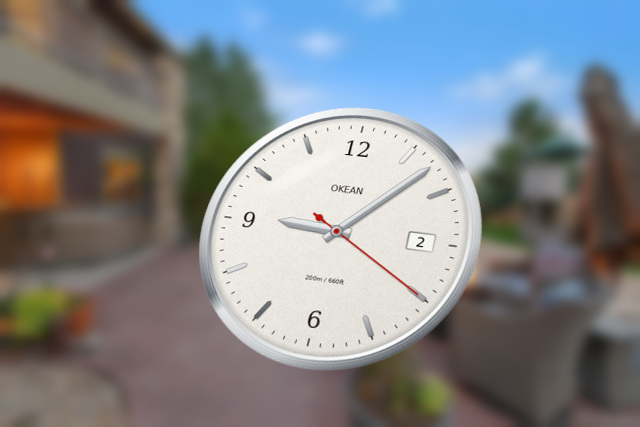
9:07:20
